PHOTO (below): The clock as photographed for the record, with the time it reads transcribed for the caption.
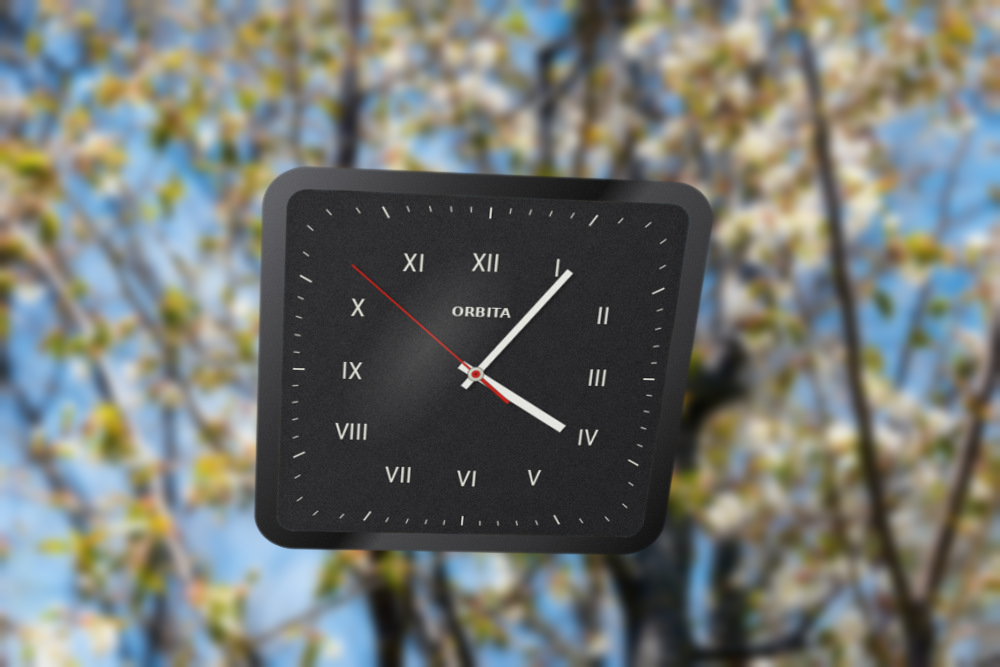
4:05:52
